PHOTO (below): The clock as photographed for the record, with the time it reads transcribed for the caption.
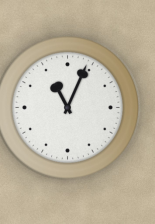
11:04
